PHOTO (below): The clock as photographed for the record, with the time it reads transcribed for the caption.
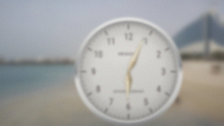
6:04
